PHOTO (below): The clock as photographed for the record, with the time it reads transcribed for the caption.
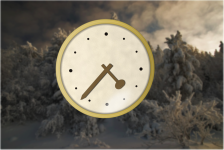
4:37
